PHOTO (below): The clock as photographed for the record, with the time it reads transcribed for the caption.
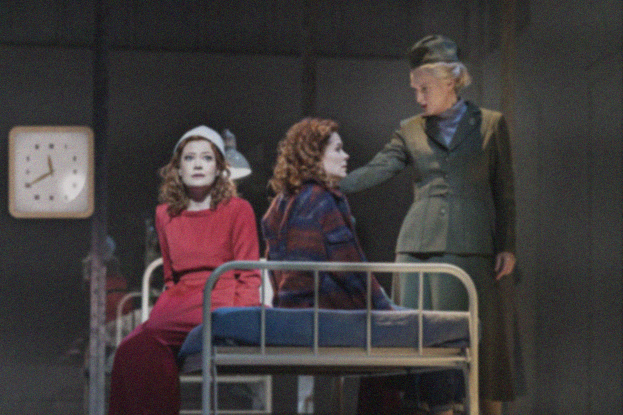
11:40
